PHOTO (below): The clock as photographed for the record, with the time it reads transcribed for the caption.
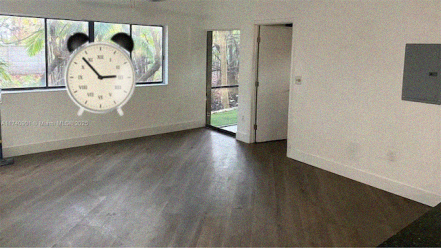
2:53
